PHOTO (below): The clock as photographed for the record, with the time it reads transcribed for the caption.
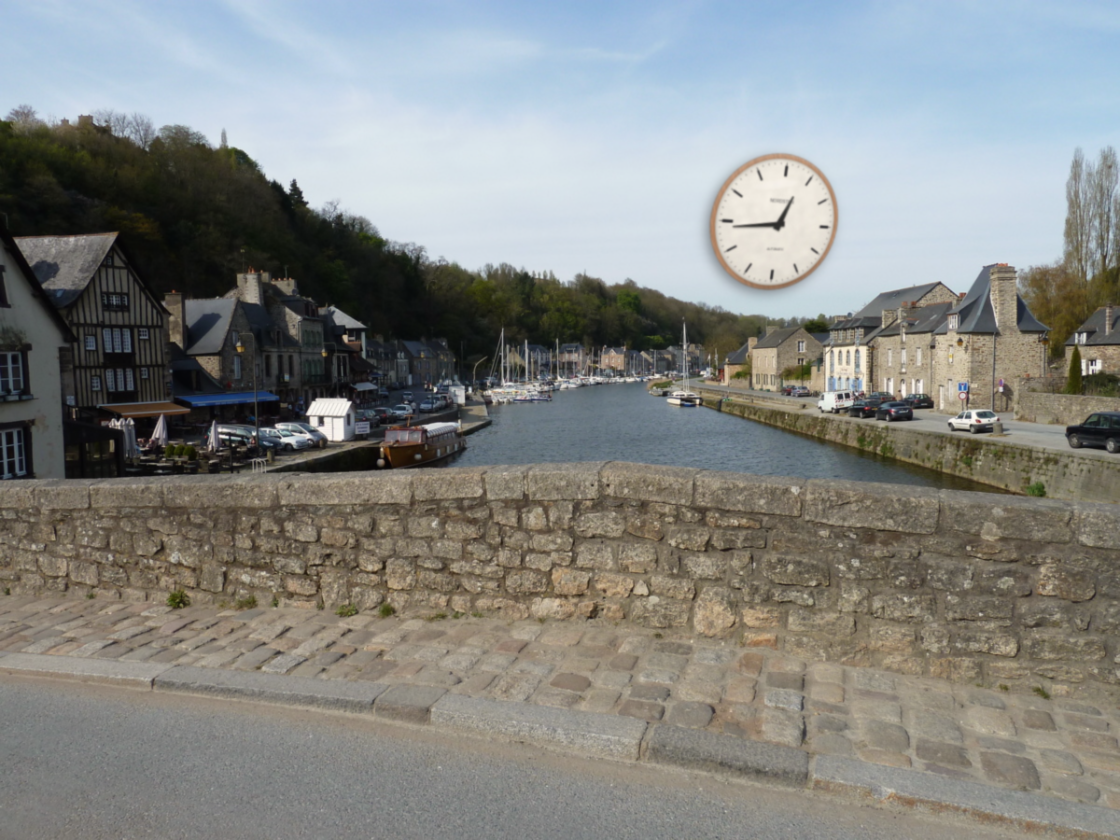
12:44
